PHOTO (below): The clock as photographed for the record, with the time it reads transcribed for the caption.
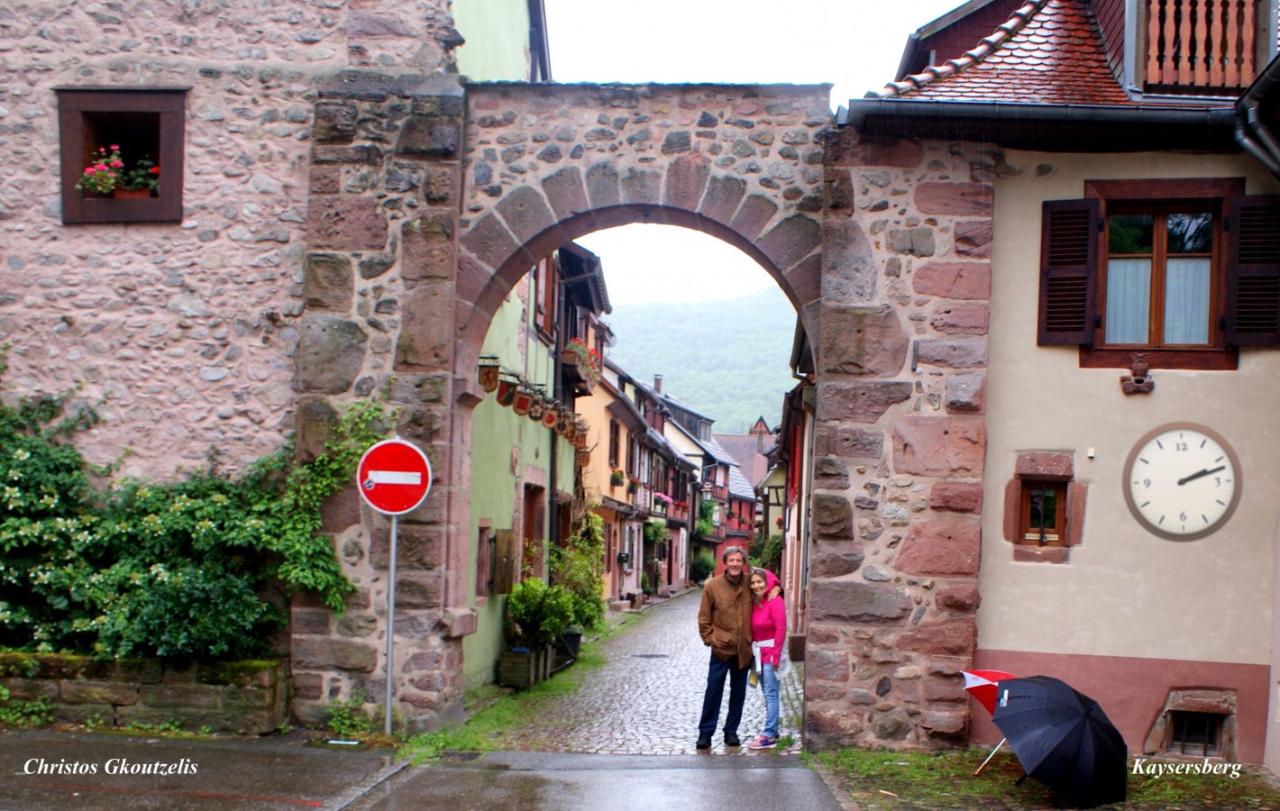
2:12
